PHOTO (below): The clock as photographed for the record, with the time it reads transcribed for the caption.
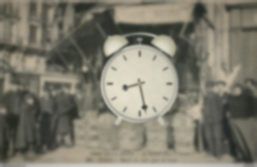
8:28
